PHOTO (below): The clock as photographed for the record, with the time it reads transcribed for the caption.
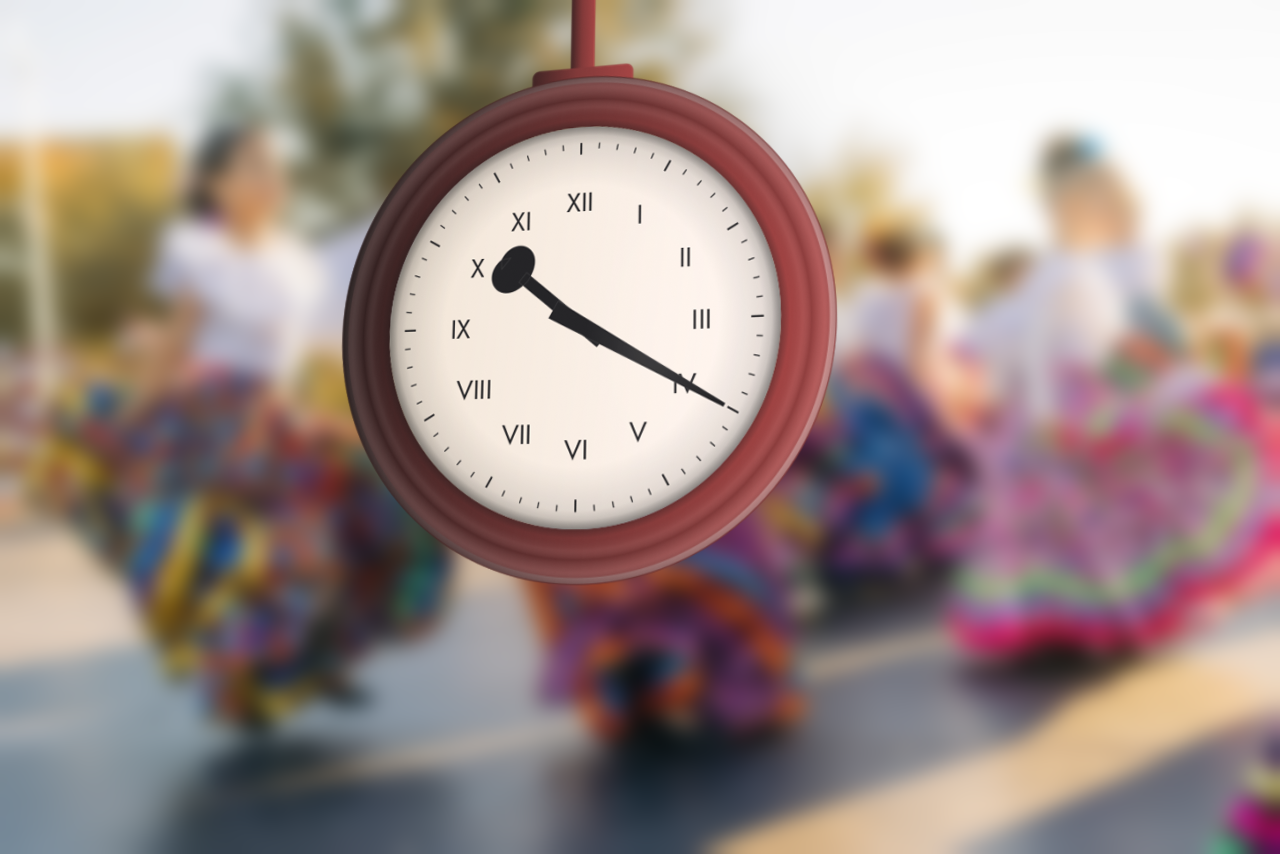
10:20
